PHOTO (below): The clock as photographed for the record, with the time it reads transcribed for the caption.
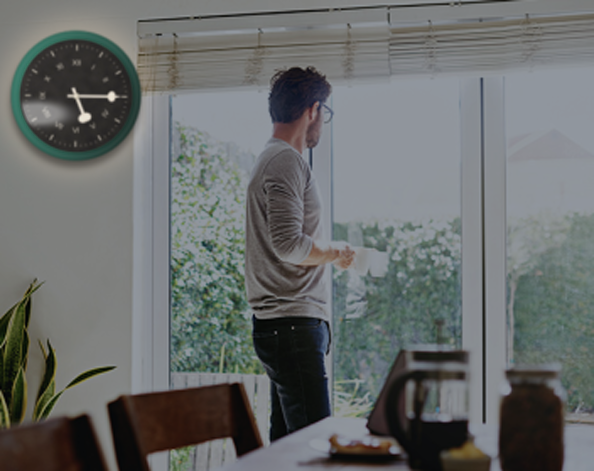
5:15
